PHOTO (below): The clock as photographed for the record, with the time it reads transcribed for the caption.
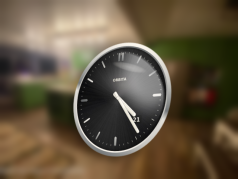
4:24
